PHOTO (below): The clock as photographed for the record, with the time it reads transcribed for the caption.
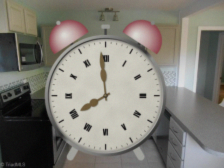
7:59
